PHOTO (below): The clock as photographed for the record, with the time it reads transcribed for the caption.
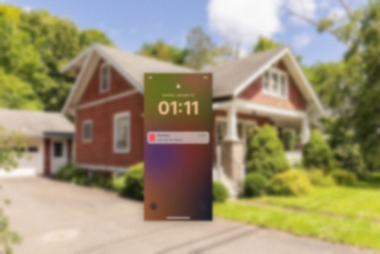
1:11
